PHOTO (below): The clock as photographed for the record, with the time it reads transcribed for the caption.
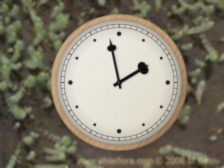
1:58
